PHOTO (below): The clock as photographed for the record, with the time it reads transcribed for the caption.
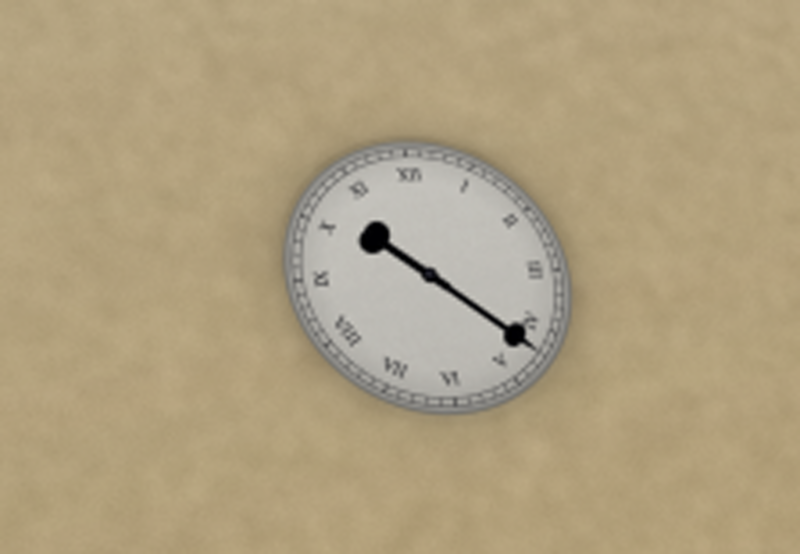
10:22
